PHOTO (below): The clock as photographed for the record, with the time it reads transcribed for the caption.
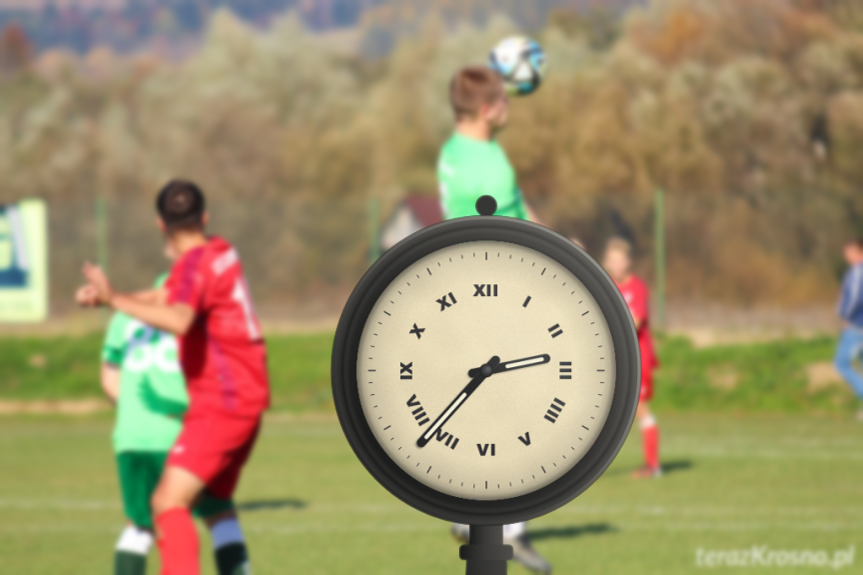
2:37
